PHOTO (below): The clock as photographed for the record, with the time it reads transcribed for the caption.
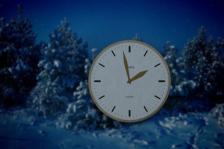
1:58
